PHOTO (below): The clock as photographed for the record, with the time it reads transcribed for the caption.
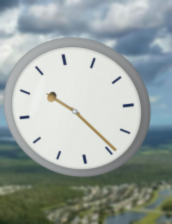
10:24
